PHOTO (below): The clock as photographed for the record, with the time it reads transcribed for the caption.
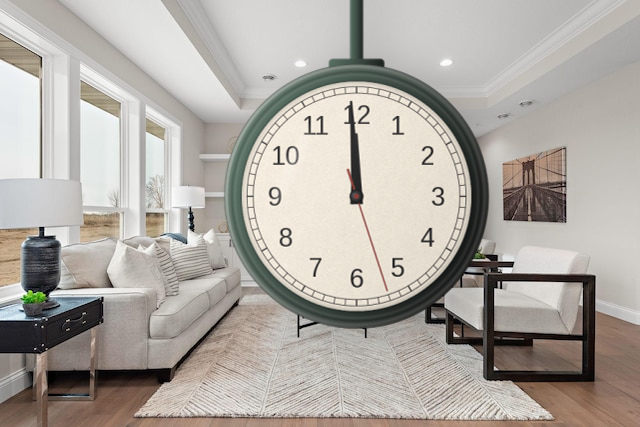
11:59:27
